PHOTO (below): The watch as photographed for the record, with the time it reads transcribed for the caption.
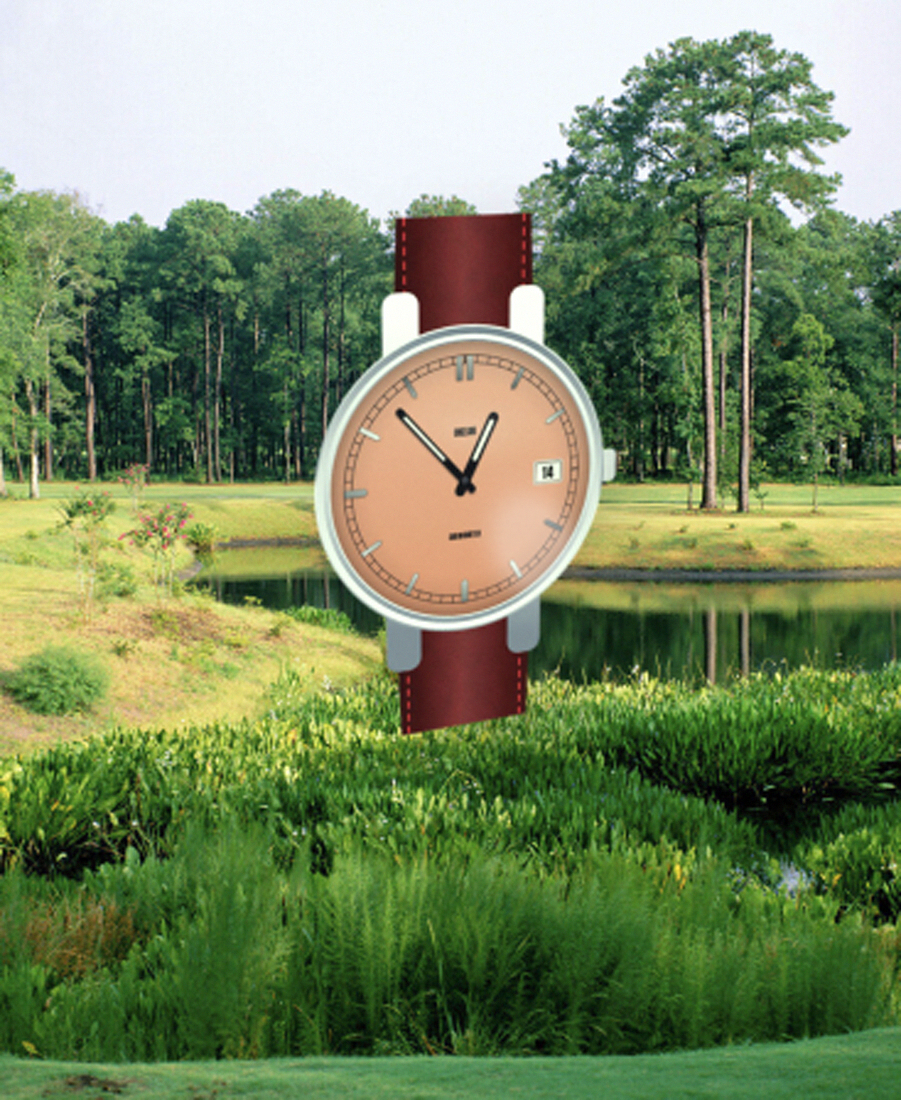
12:53
